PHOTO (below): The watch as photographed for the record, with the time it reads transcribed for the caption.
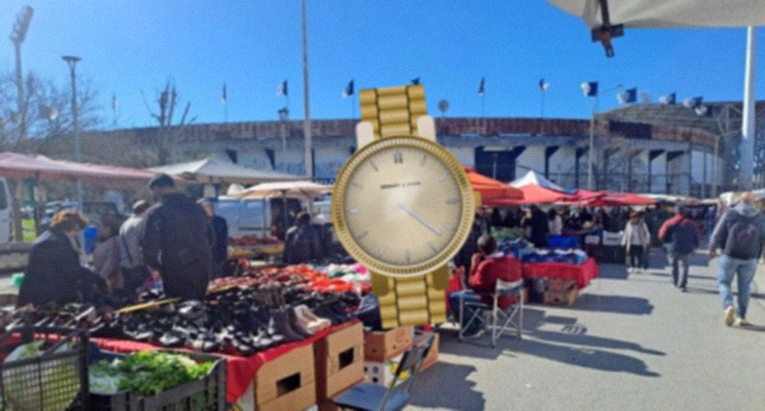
4:22
